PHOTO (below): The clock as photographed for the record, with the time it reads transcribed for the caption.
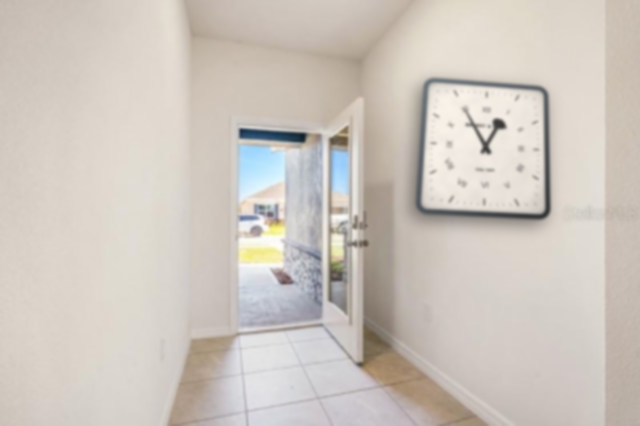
12:55
